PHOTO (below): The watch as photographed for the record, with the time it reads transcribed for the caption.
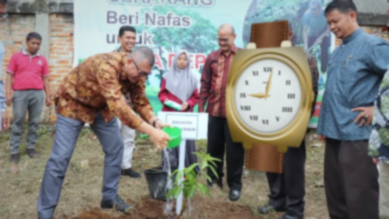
9:02
